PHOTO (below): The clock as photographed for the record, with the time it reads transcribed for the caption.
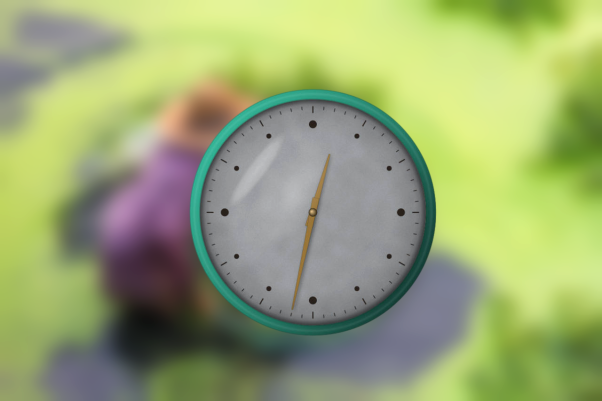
12:32
